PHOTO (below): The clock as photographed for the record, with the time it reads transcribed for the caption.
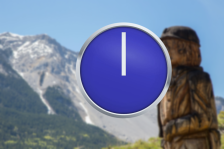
12:00
